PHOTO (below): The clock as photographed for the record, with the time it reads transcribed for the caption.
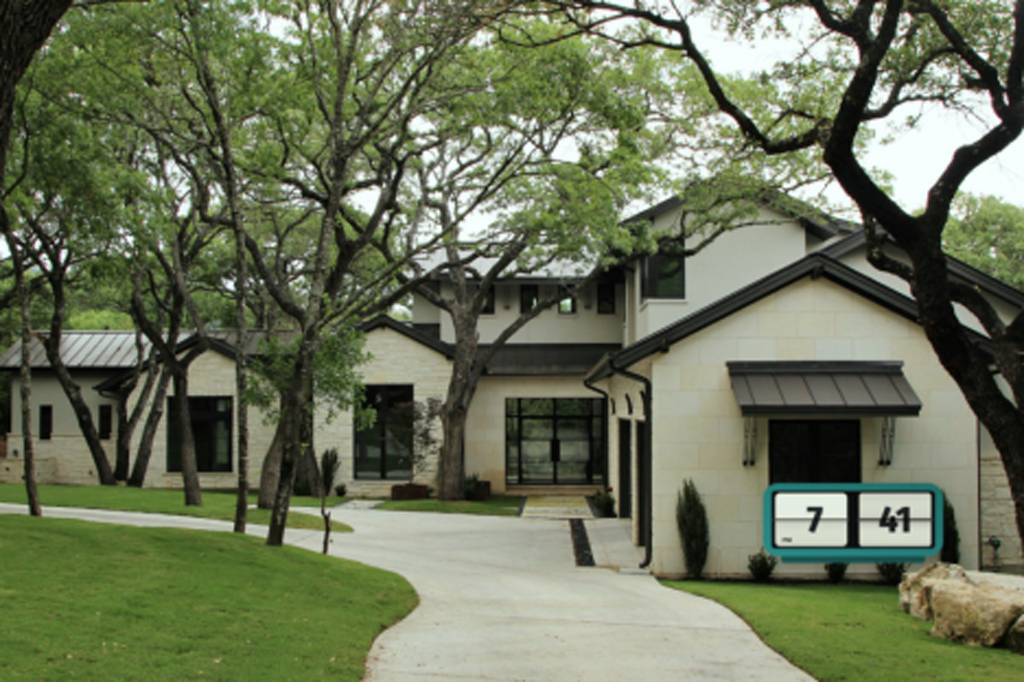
7:41
